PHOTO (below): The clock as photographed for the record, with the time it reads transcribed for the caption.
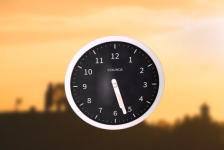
5:27
